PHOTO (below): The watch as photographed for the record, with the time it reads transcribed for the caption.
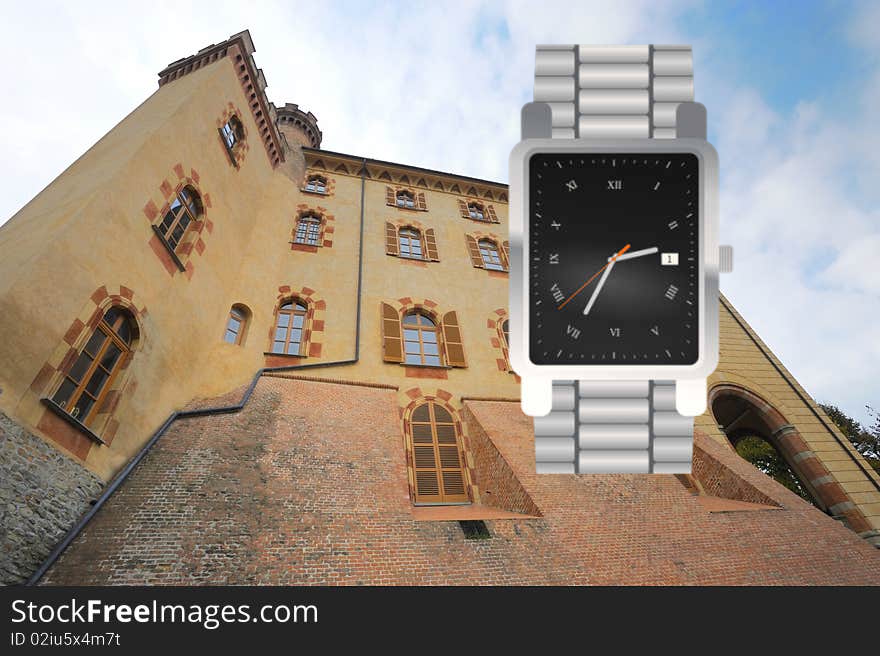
2:34:38
